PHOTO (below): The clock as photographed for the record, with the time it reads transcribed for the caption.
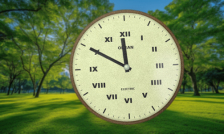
11:50
